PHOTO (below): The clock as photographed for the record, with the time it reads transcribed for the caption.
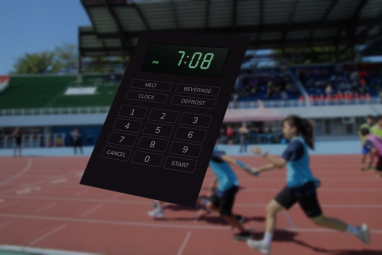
7:08
